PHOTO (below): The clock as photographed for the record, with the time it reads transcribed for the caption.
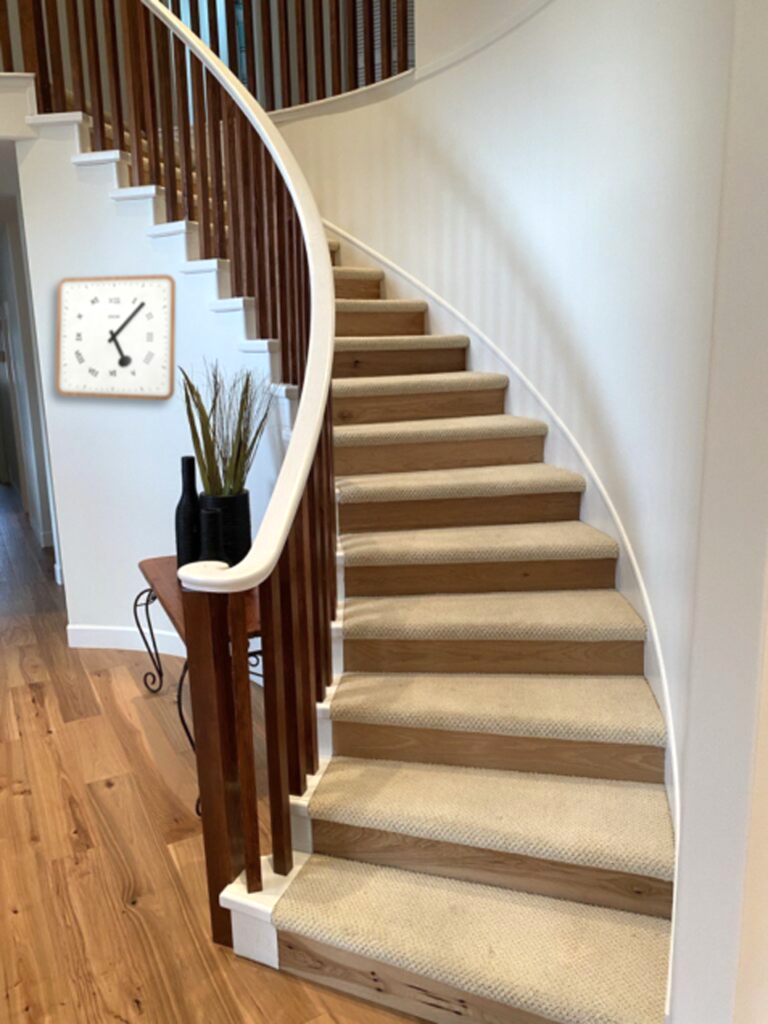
5:07
